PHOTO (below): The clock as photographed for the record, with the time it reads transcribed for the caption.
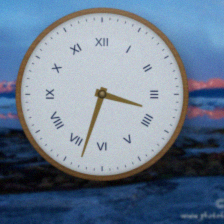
3:33
